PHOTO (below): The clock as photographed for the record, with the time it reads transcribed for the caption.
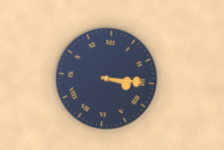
3:15
